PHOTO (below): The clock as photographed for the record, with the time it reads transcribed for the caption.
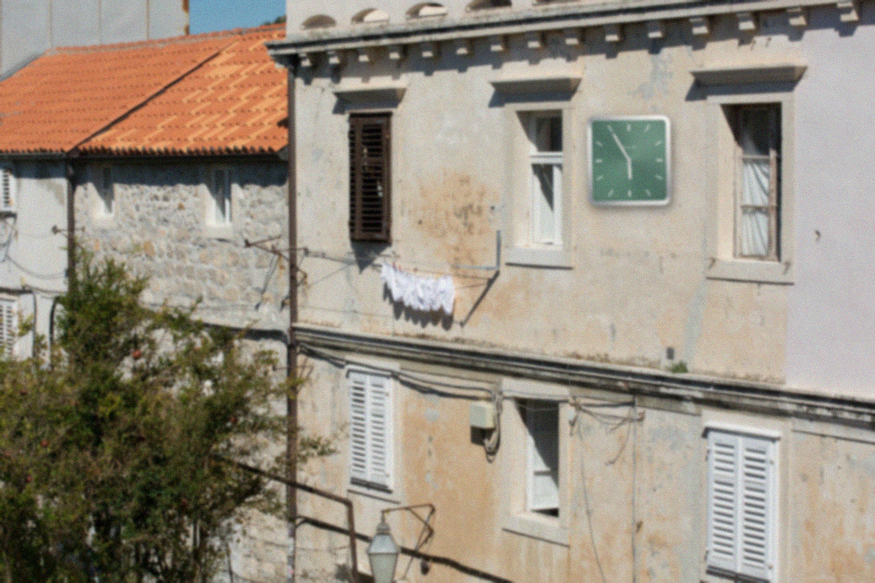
5:55
